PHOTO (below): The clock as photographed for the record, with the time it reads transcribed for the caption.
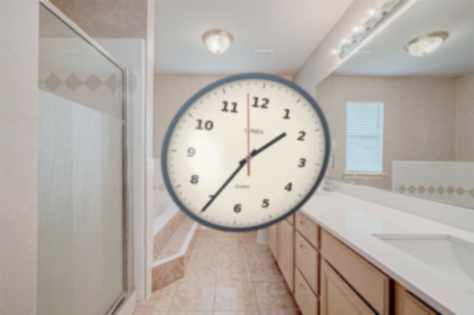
1:34:58
